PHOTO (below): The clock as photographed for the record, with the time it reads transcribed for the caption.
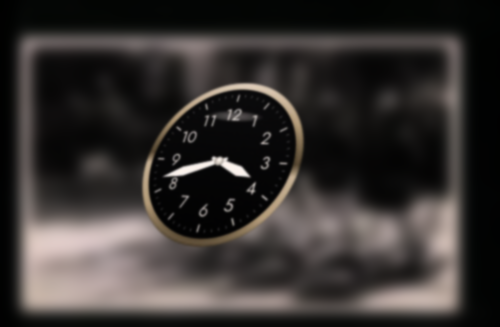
3:42
